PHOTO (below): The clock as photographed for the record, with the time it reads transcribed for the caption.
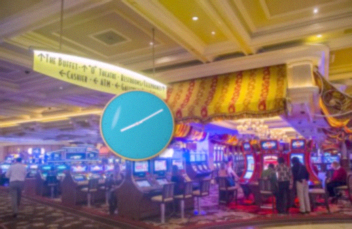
8:10
